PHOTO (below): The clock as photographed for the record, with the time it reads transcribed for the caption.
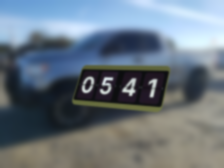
5:41
